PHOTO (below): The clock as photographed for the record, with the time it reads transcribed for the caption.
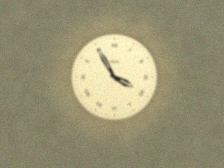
3:55
